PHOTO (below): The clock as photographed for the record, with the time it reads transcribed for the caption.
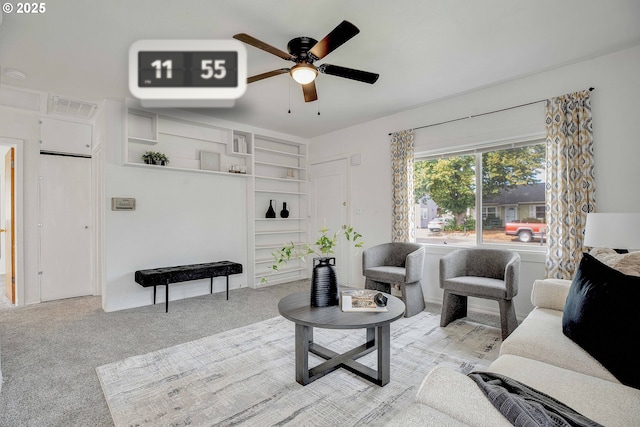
11:55
